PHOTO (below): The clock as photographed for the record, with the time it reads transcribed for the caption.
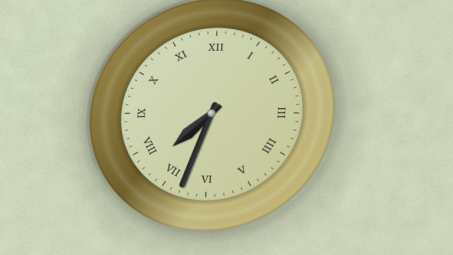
7:33
